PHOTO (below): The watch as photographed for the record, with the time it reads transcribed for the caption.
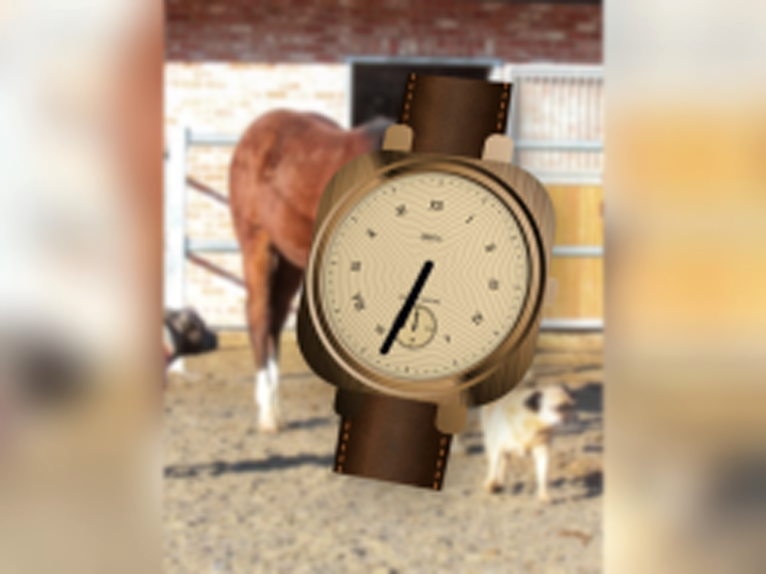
6:33
